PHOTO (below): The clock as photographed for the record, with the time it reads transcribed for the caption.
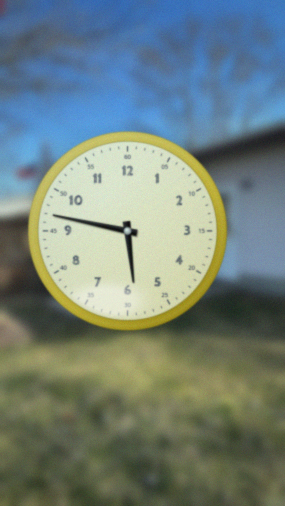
5:47
